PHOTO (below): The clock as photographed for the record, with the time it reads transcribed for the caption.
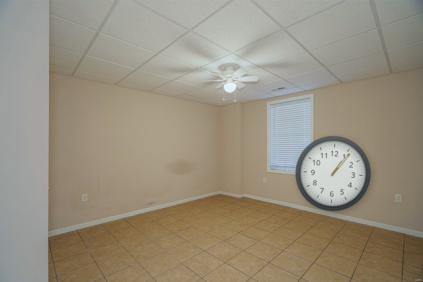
1:06
